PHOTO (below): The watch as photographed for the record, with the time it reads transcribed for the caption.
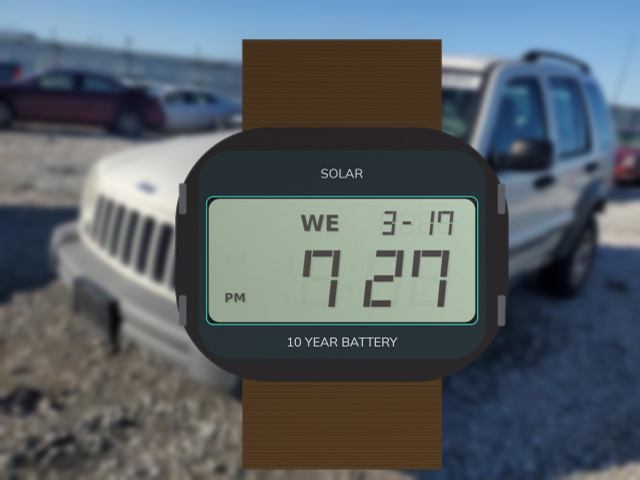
7:27
